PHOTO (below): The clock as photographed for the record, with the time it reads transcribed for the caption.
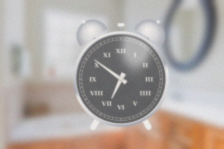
6:51
